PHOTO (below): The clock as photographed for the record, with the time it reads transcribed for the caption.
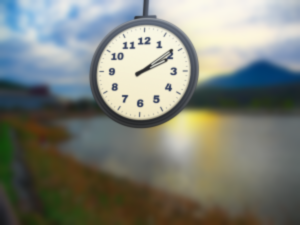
2:09
